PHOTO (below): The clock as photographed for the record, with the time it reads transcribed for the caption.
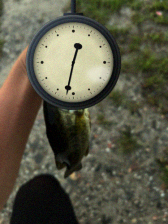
12:32
